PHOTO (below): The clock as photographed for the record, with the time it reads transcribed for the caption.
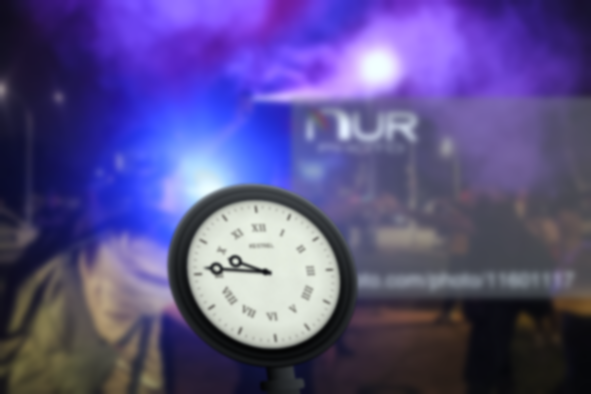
9:46
